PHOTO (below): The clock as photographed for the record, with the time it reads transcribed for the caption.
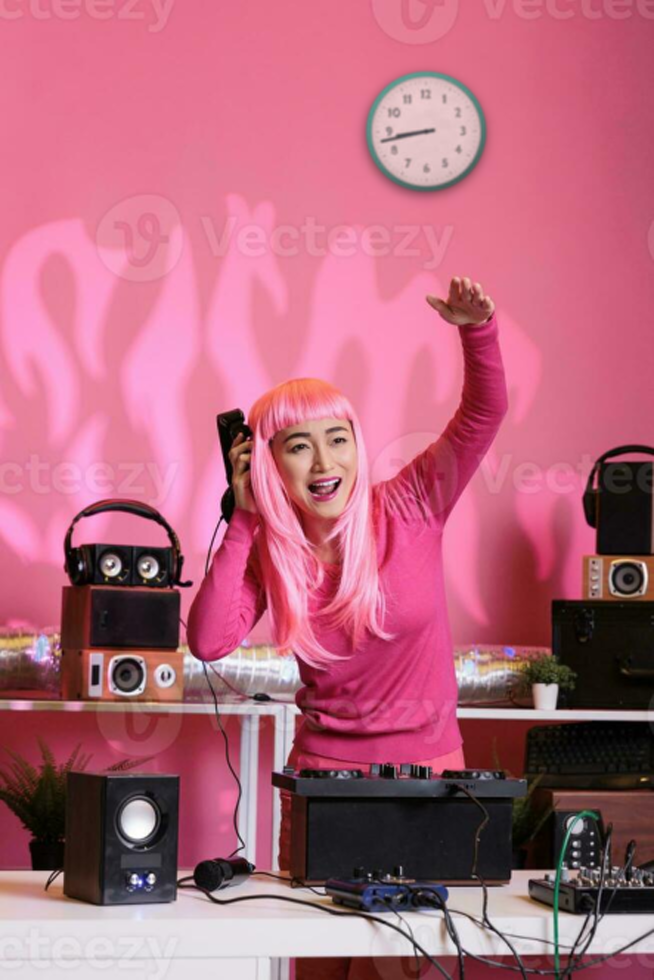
8:43
